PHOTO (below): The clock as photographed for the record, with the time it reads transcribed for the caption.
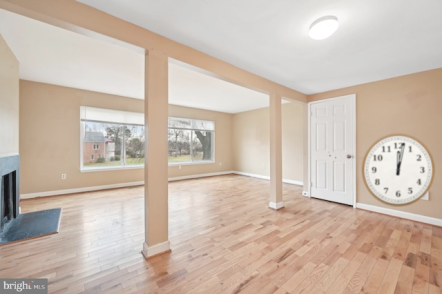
12:02
